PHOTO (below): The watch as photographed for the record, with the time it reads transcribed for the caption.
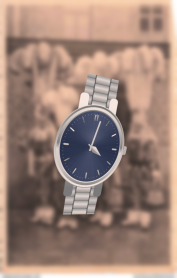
4:02
